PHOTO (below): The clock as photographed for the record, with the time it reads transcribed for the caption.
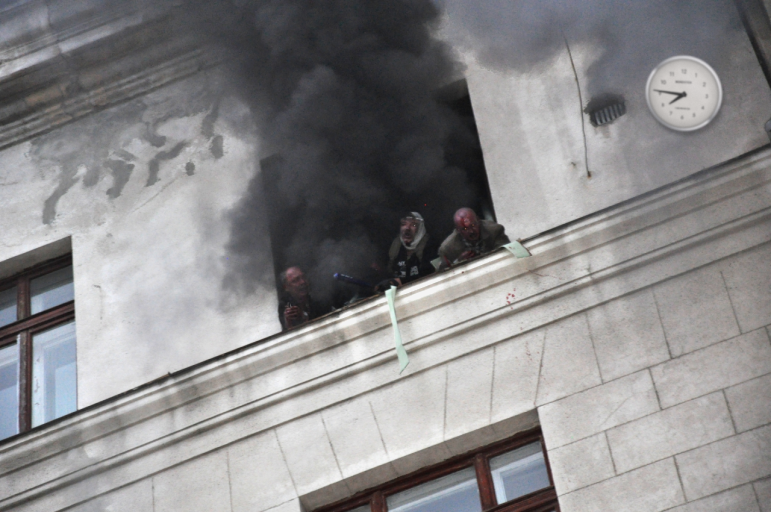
7:46
